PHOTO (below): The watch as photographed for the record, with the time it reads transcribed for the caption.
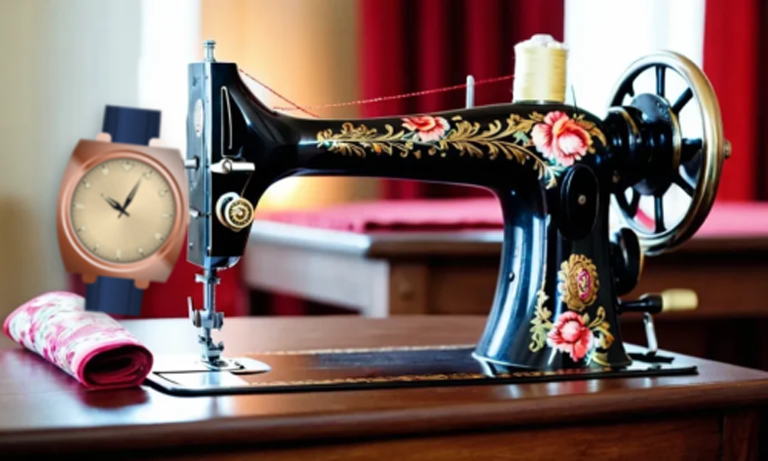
10:04
